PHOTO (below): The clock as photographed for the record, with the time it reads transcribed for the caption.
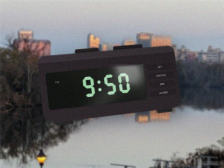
9:50
